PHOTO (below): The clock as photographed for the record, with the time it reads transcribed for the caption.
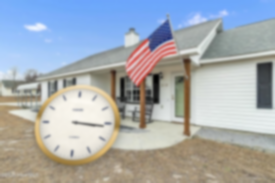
3:16
